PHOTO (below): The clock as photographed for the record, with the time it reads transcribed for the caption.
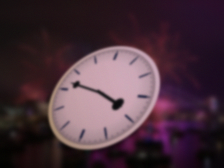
3:47
